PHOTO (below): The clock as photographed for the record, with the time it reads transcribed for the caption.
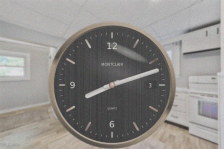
8:12
